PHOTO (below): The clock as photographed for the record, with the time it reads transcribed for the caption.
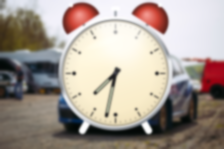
7:32
